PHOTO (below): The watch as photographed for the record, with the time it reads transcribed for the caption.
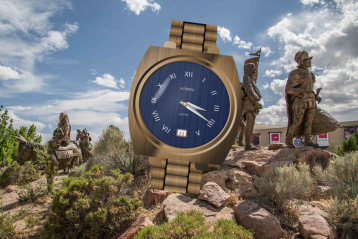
3:20
